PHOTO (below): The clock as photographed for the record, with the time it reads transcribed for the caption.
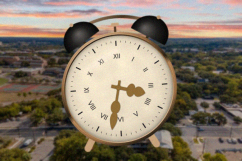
3:32
